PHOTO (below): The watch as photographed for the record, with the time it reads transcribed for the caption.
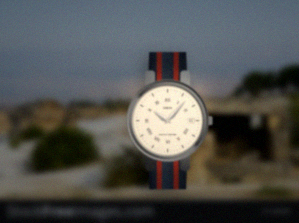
10:07
